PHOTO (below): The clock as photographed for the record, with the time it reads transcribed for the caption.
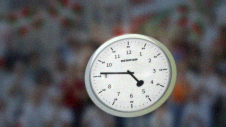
4:46
